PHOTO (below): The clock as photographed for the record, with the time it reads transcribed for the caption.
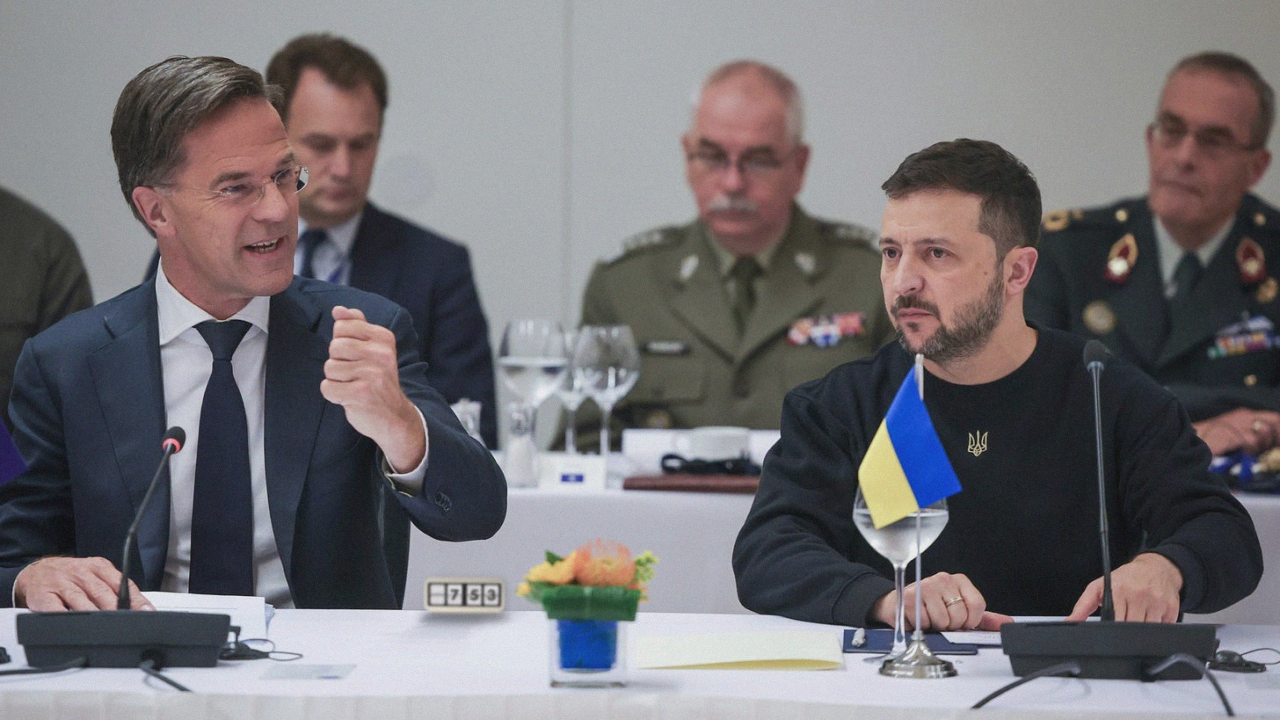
7:53
